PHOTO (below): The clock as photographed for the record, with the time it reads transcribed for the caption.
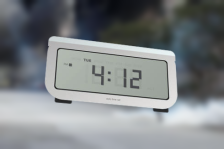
4:12
